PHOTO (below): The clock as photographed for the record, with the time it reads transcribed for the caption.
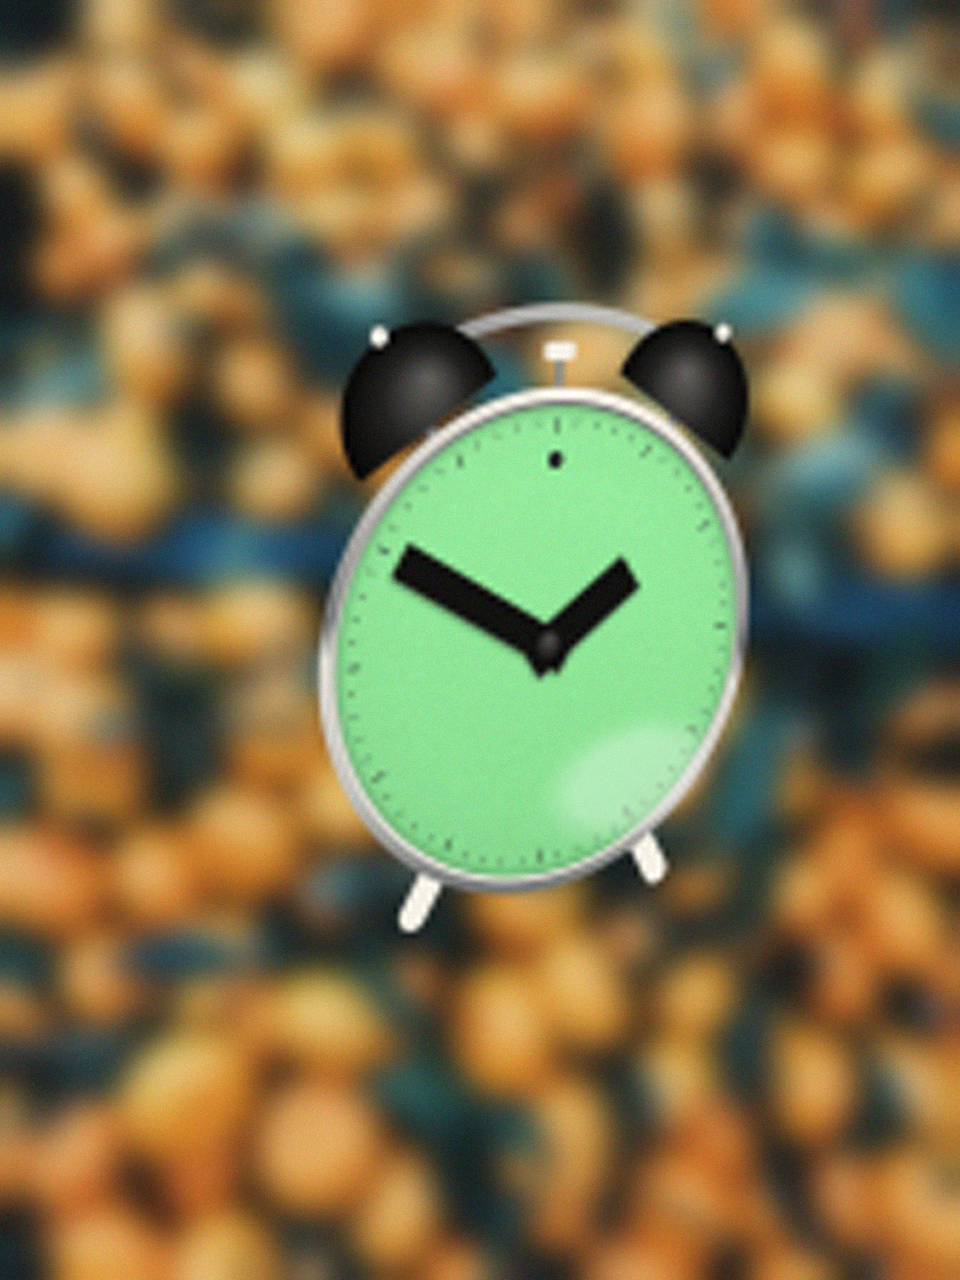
1:50
